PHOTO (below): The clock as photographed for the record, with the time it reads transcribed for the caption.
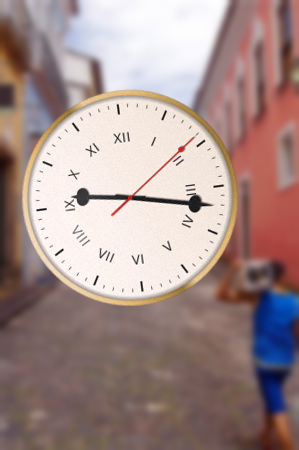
9:17:09
